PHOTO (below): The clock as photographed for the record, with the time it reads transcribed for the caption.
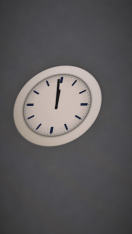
11:59
